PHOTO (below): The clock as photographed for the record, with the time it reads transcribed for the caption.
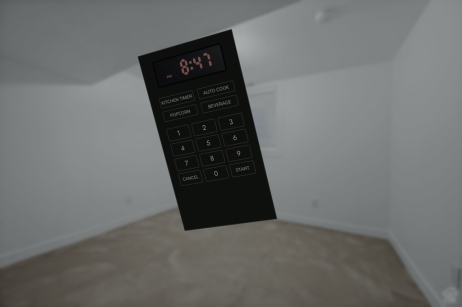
8:47
